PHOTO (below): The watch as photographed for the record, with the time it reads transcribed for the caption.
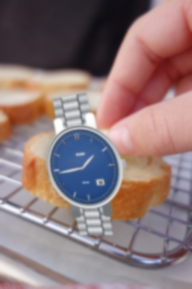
1:44
